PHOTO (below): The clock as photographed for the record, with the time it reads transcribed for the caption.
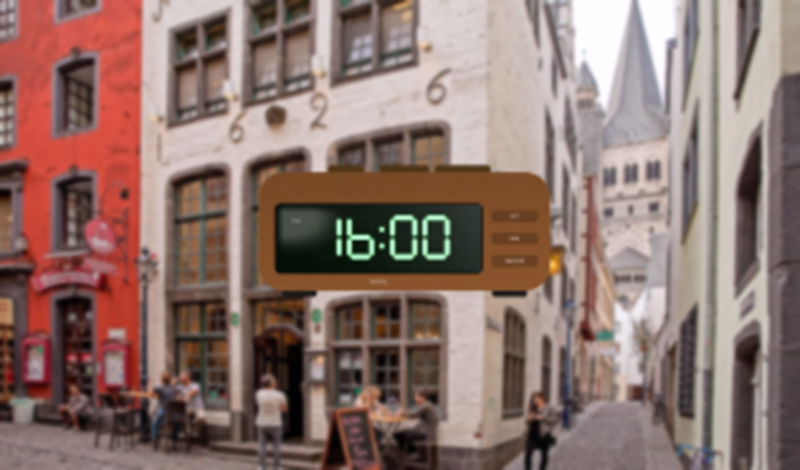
16:00
